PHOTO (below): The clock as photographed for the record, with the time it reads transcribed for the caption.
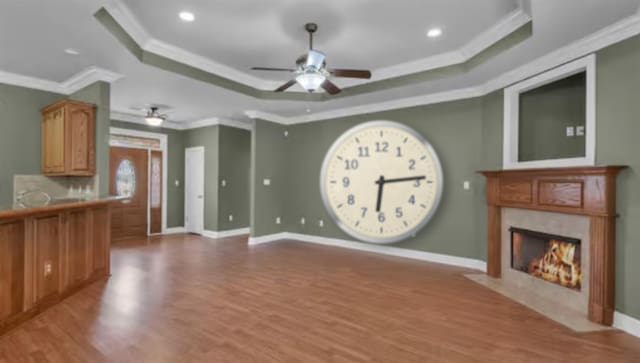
6:14
